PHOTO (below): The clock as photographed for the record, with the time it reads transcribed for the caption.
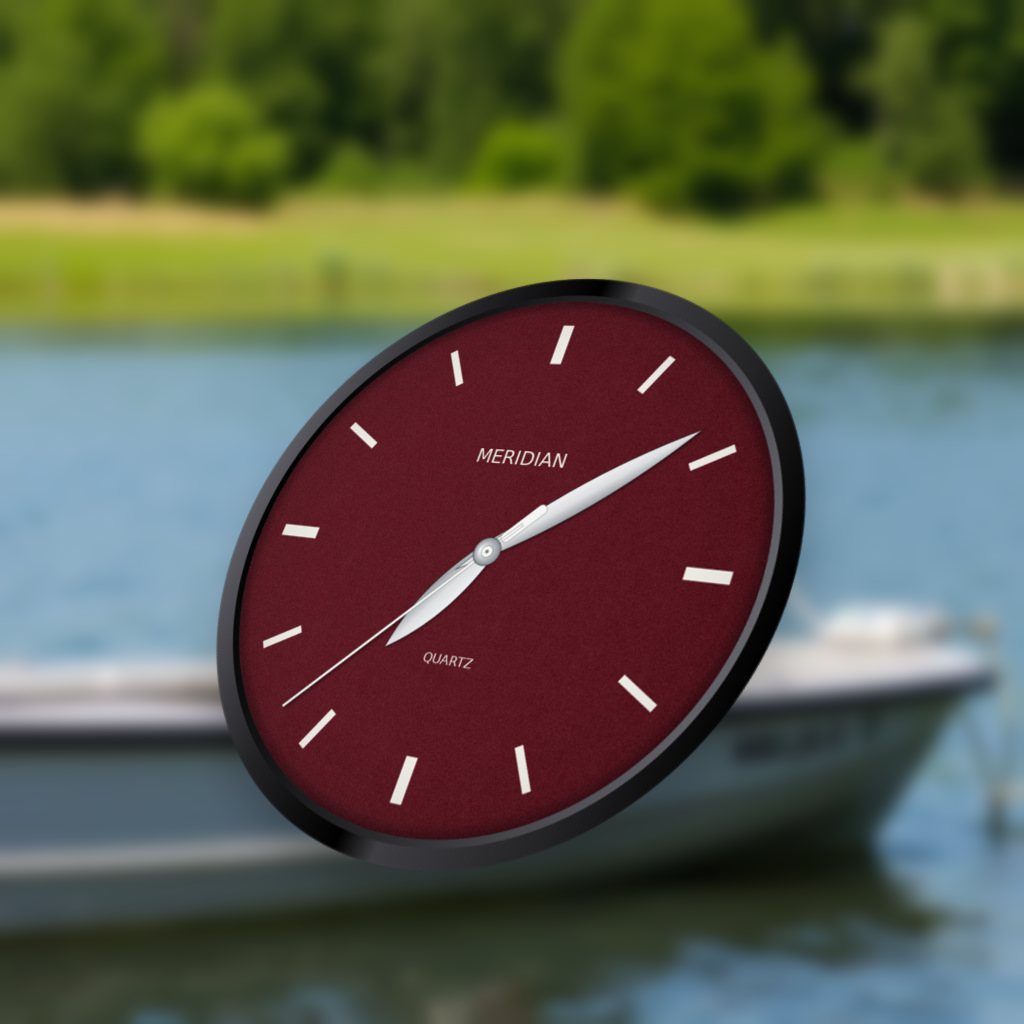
7:08:37
